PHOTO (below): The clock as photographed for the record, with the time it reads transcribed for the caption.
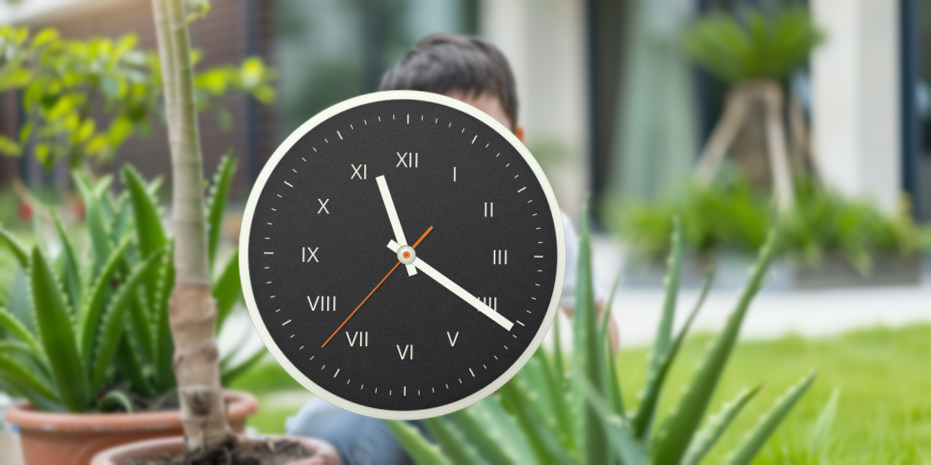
11:20:37
